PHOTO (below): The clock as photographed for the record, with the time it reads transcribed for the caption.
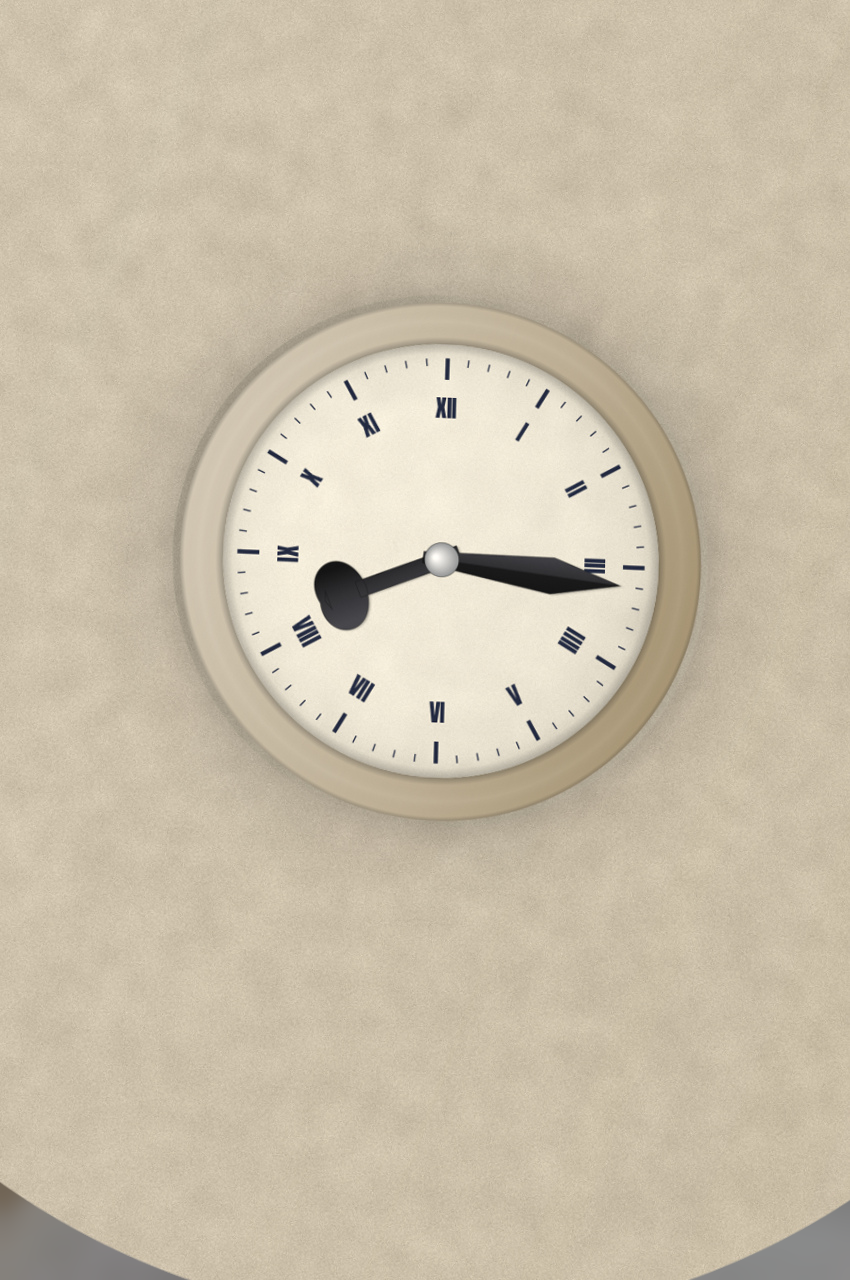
8:16
